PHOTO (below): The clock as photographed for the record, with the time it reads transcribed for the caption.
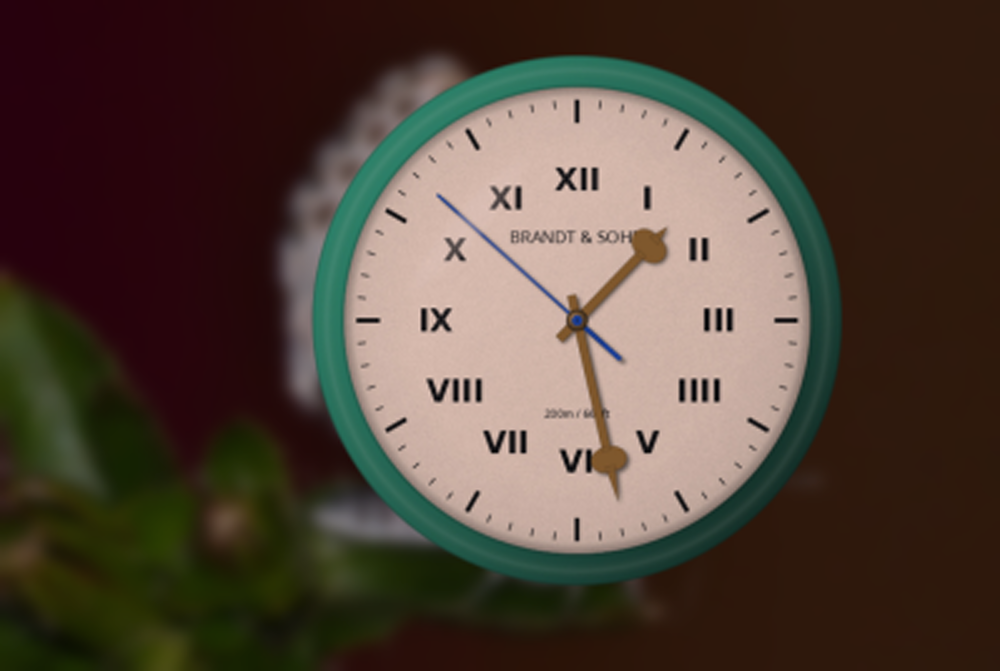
1:27:52
